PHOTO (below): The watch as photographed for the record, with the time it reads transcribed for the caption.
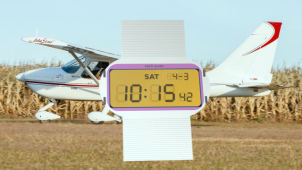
10:15:42
